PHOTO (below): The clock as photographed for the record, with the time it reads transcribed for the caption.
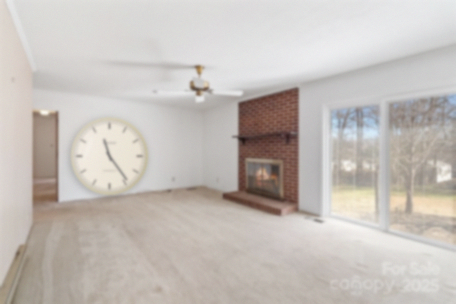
11:24
